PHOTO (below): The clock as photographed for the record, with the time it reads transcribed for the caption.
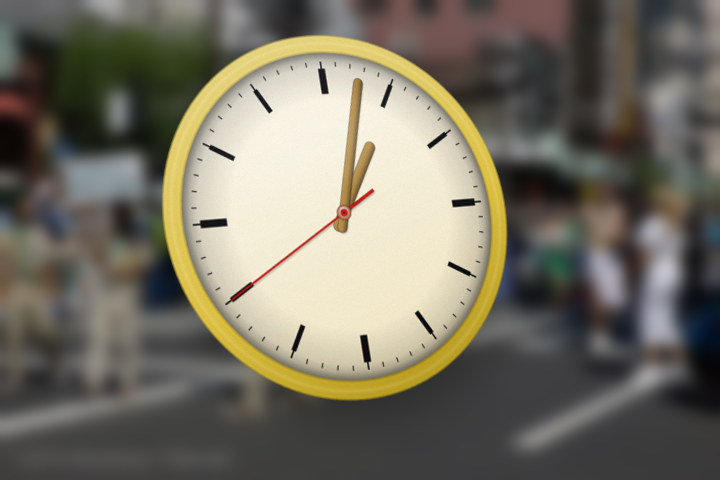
1:02:40
